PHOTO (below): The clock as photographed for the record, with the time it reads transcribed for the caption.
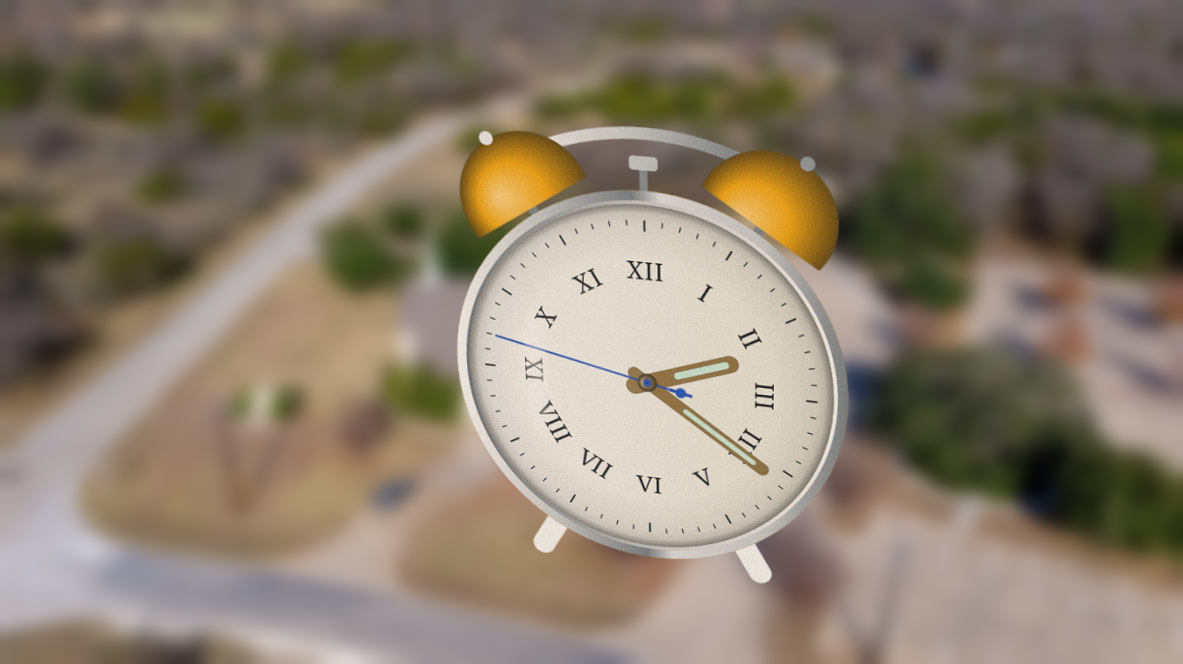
2:20:47
